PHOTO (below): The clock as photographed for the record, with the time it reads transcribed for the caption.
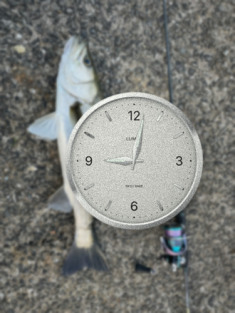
9:02
